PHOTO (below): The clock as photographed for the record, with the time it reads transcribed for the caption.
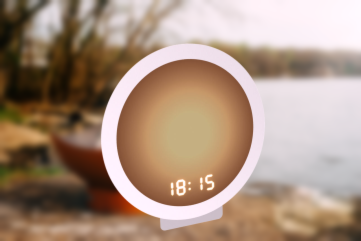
18:15
